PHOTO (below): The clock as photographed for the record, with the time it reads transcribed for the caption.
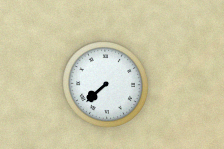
7:38
